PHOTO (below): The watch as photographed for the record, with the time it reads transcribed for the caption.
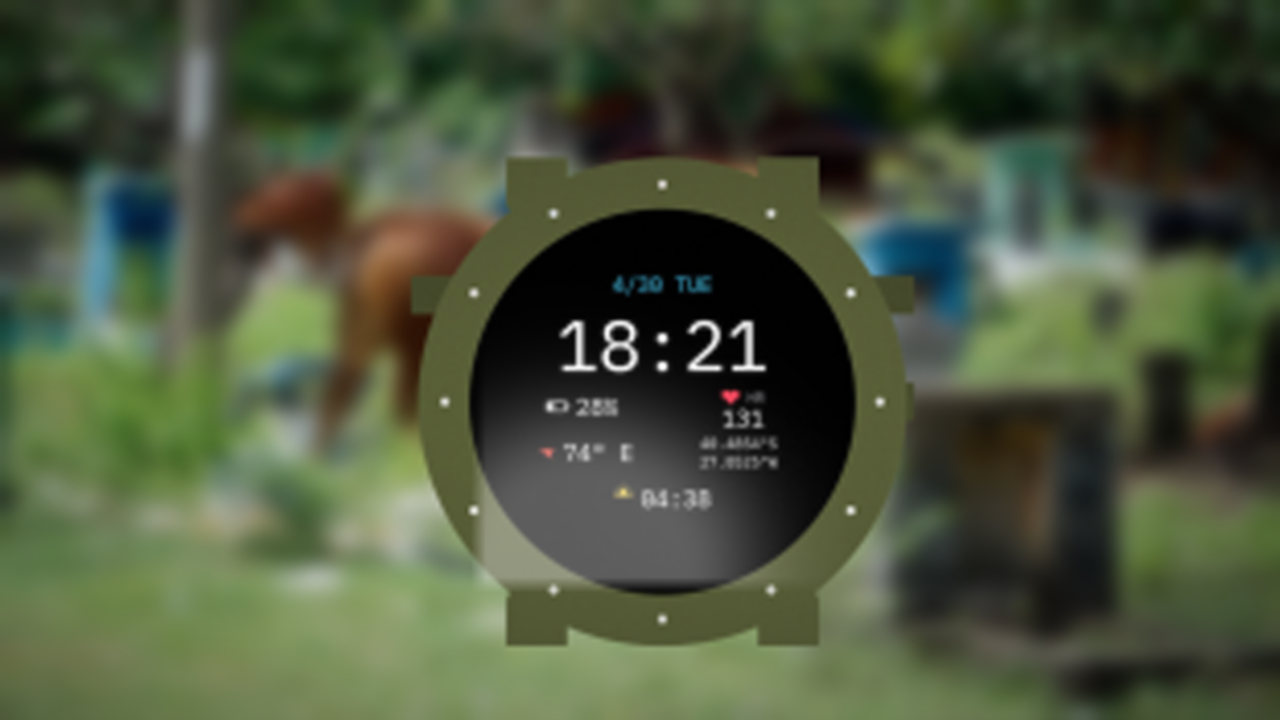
18:21
